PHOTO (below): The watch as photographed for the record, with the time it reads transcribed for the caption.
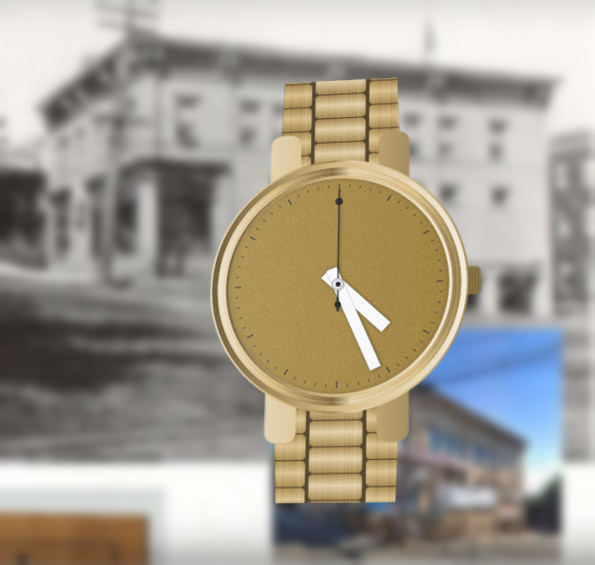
4:26:00
